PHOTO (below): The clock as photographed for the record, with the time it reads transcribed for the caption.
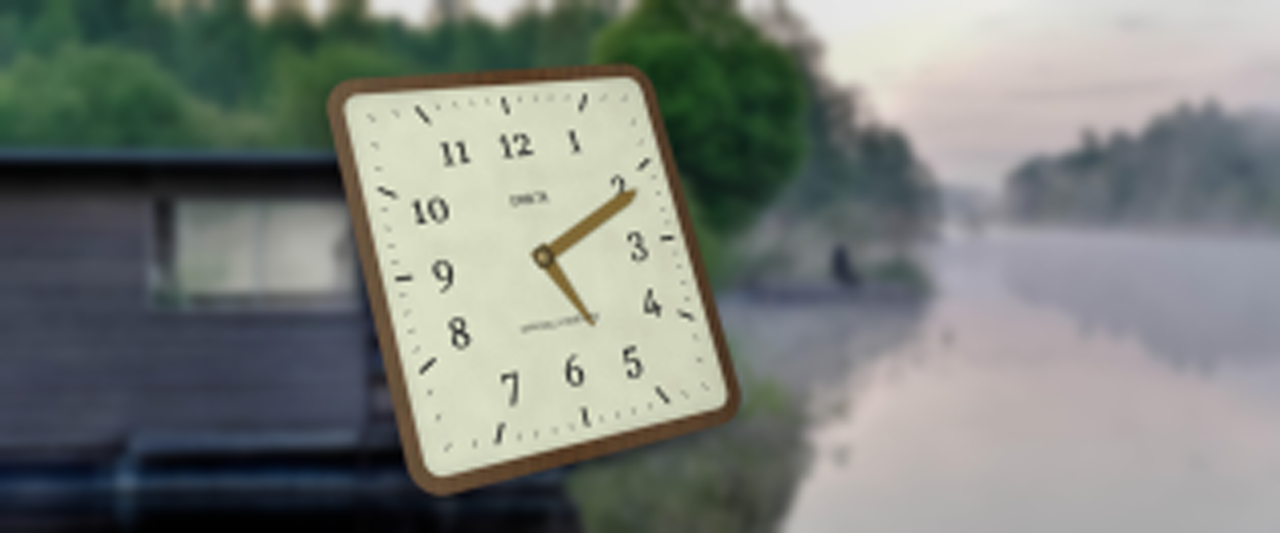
5:11
